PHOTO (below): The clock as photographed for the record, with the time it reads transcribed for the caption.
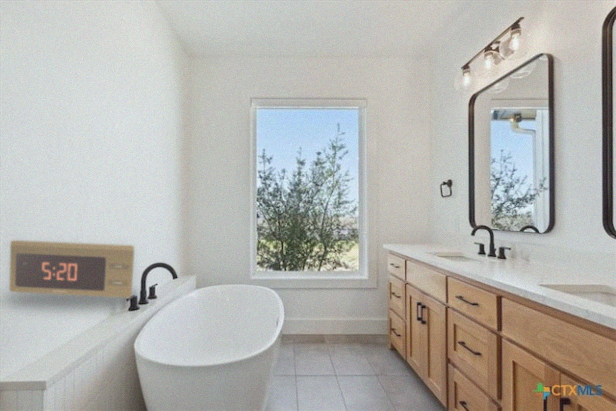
5:20
